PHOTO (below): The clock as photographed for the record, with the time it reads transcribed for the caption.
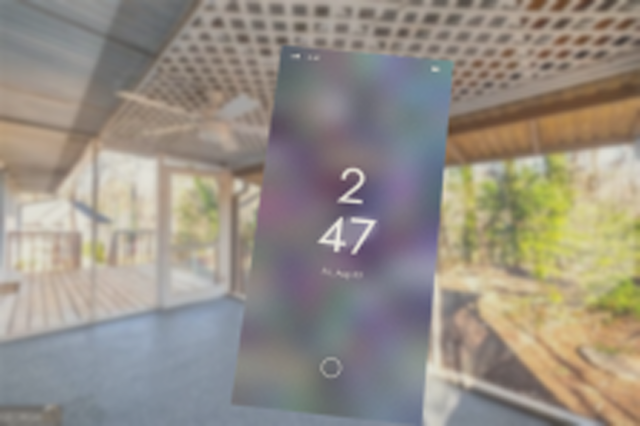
2:47
